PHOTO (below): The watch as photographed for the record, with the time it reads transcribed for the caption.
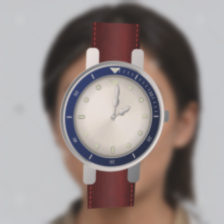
2:01
